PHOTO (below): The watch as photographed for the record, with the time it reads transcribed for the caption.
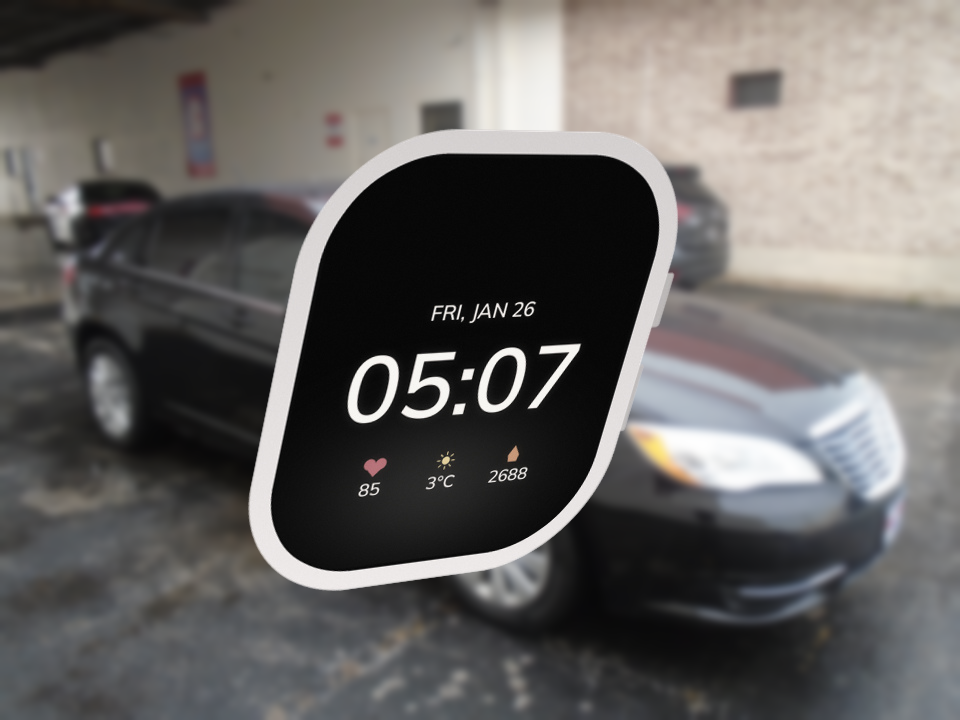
5:07
